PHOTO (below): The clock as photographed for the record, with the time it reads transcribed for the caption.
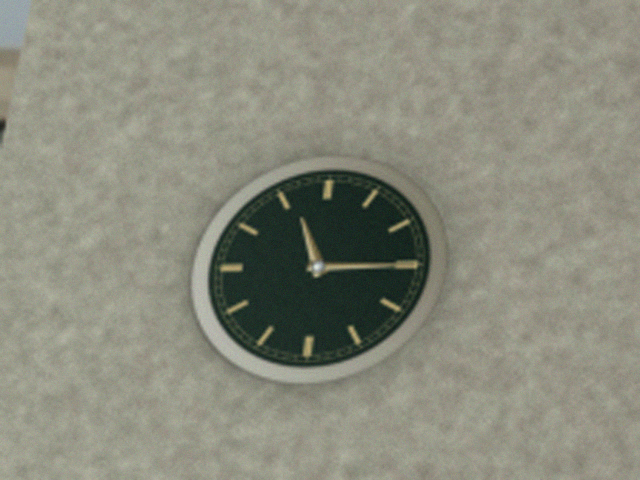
11:15
